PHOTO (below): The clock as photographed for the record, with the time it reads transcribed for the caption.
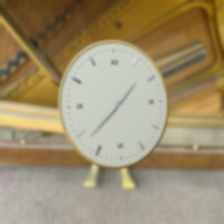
1:38
